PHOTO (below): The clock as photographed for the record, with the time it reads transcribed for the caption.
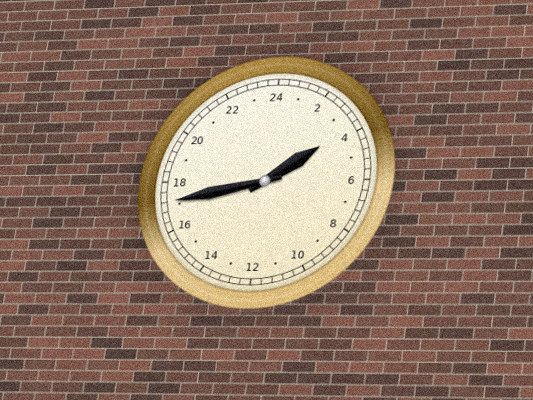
3:43
